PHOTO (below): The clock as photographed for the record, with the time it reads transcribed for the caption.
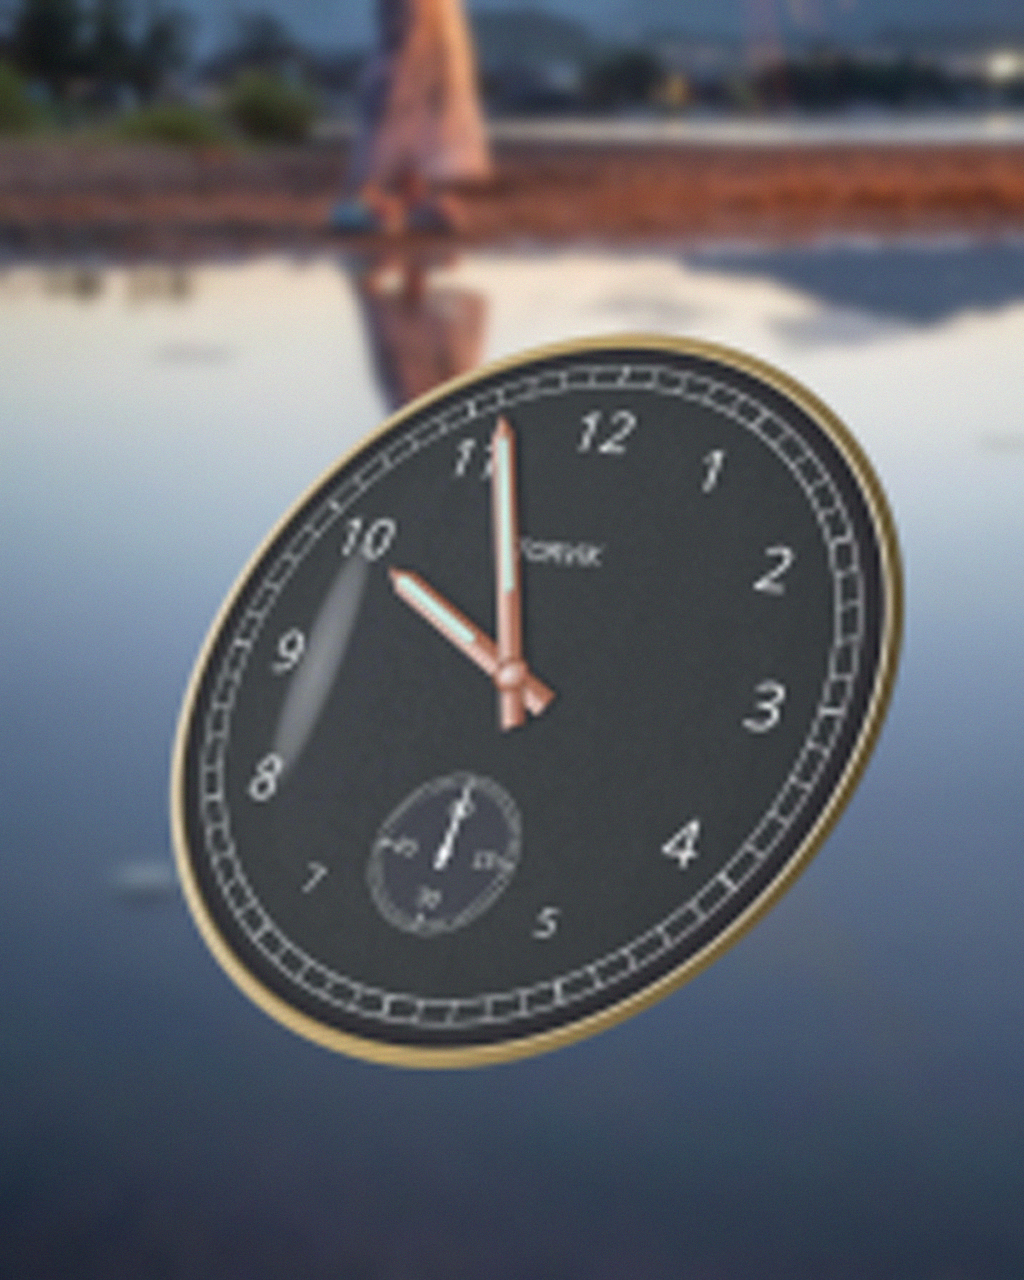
9:56
